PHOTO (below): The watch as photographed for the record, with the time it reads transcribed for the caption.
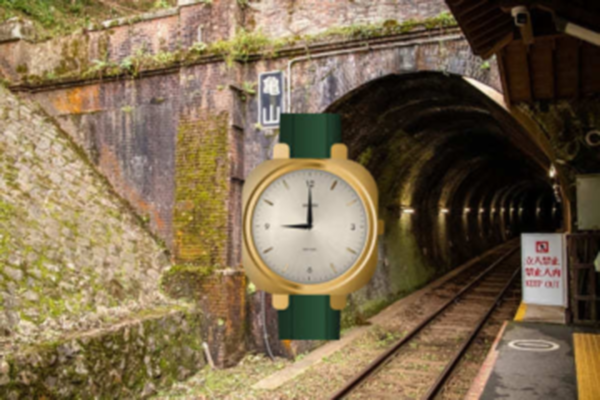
9:00
